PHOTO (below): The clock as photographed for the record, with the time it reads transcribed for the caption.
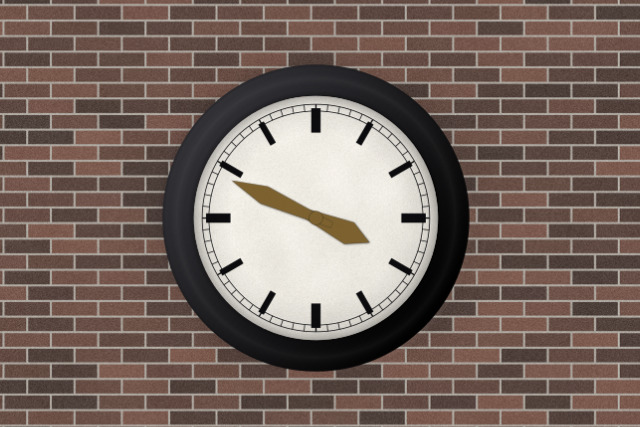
3:49
